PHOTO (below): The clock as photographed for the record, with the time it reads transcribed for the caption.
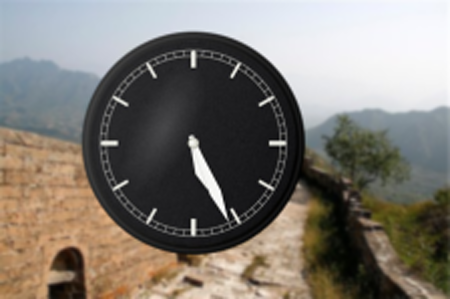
5:26
